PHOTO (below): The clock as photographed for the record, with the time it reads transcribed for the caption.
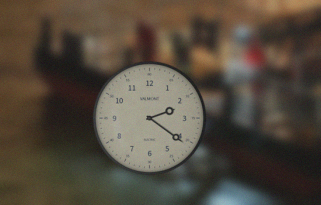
2:21
